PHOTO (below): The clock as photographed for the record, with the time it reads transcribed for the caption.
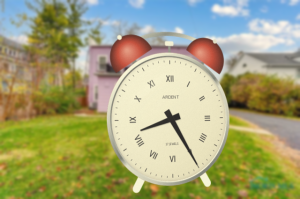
8:25
